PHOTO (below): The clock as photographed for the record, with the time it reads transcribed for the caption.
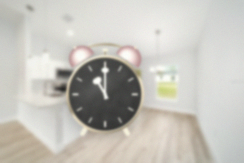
11:00
